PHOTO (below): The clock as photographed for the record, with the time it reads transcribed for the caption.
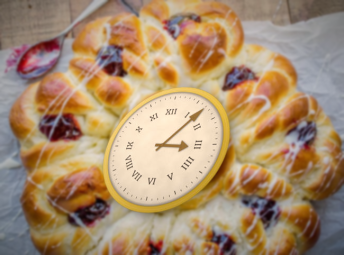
3:07
